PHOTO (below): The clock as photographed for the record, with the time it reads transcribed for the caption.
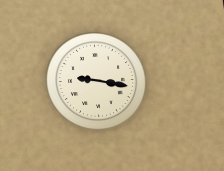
9:17
